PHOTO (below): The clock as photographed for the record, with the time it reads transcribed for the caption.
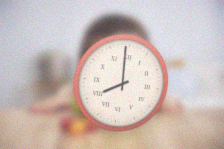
7:59
